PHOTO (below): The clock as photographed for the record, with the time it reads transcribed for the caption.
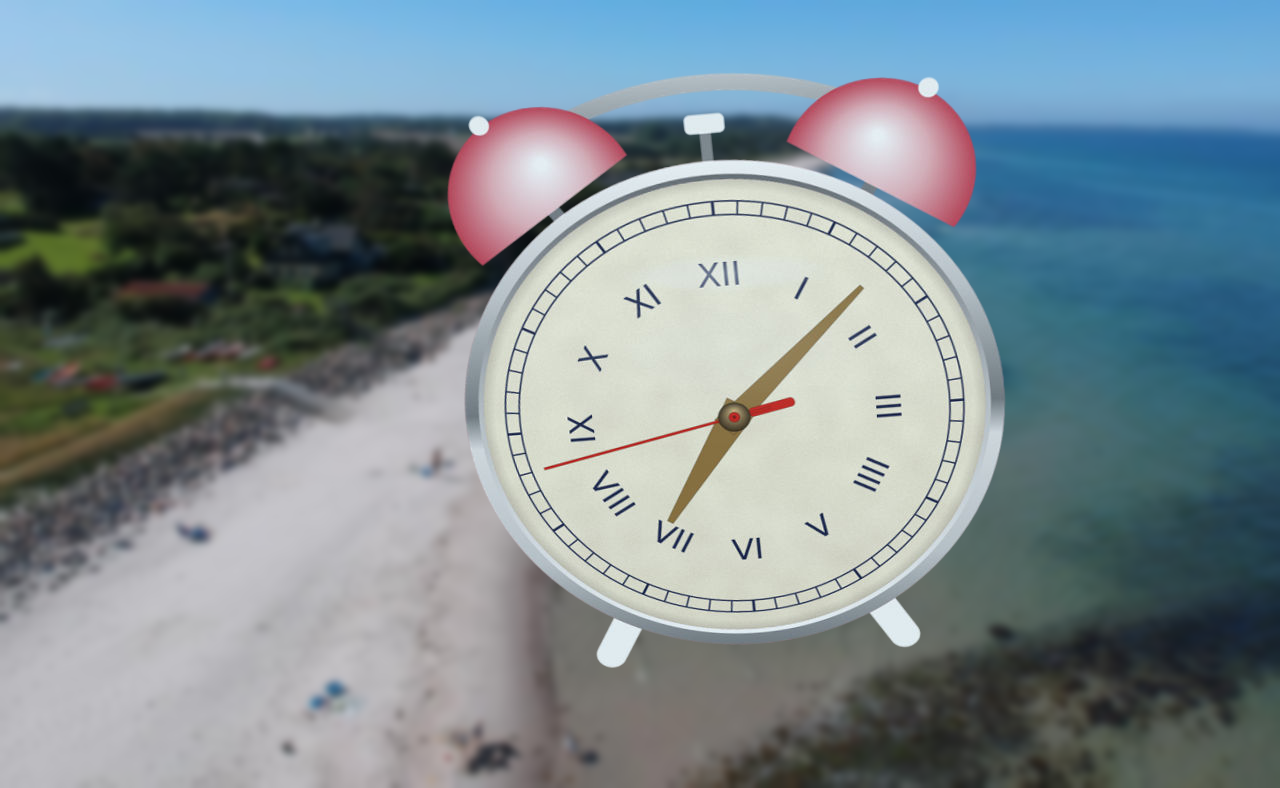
7:07:43
